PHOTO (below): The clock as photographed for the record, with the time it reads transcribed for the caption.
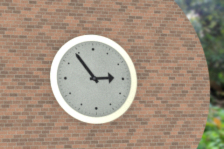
2:54
